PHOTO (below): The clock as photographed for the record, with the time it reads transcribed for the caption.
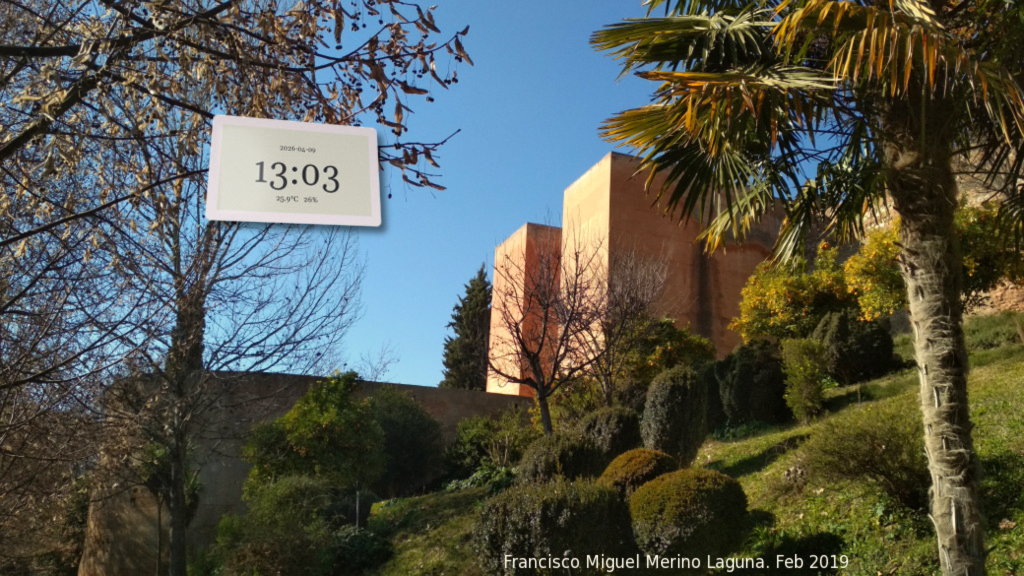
13:03
